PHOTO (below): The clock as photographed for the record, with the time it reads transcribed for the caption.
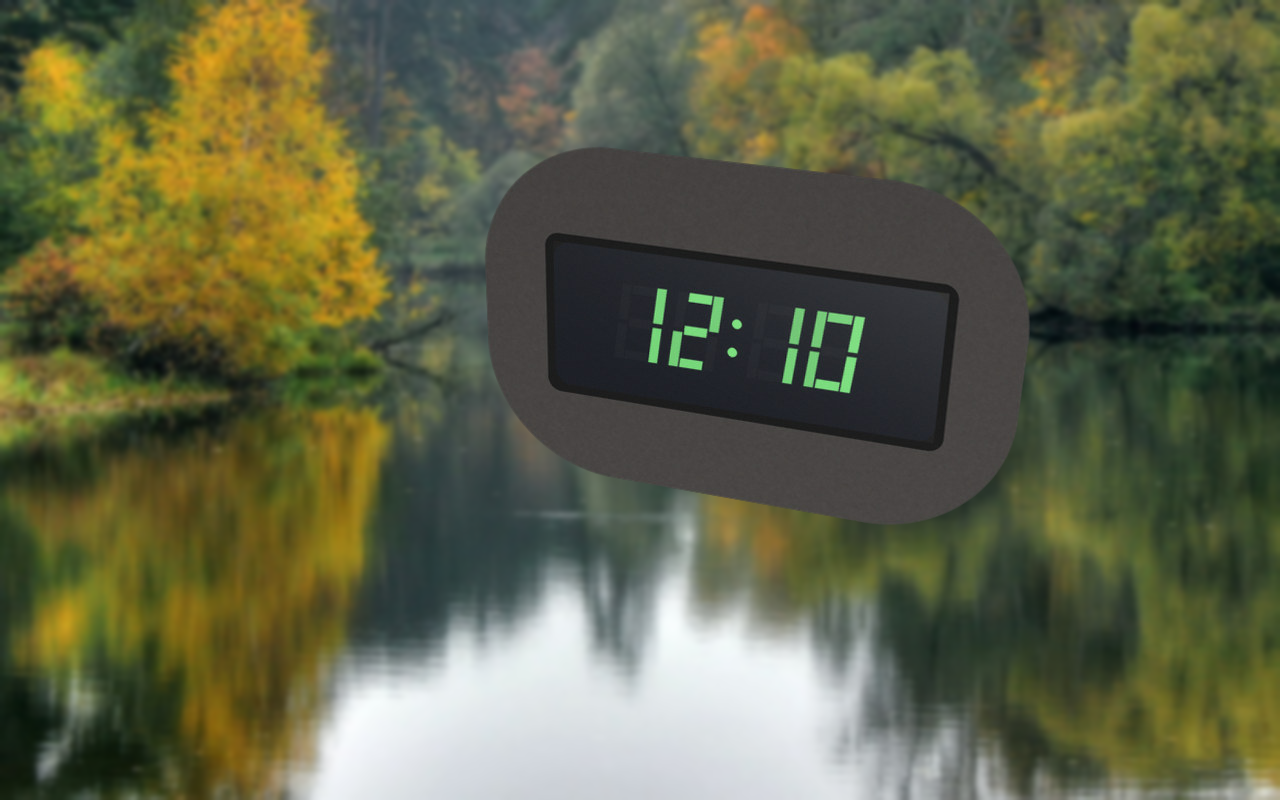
12:10
